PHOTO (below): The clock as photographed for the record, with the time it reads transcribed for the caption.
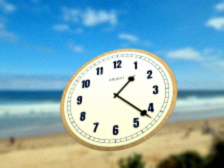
1:22
